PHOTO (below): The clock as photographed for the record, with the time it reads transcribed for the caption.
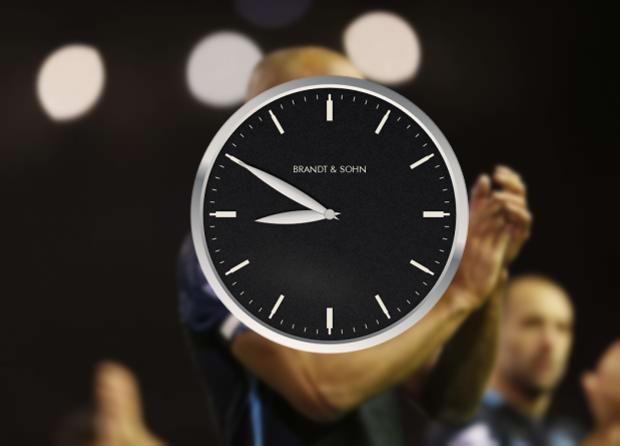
8:50
